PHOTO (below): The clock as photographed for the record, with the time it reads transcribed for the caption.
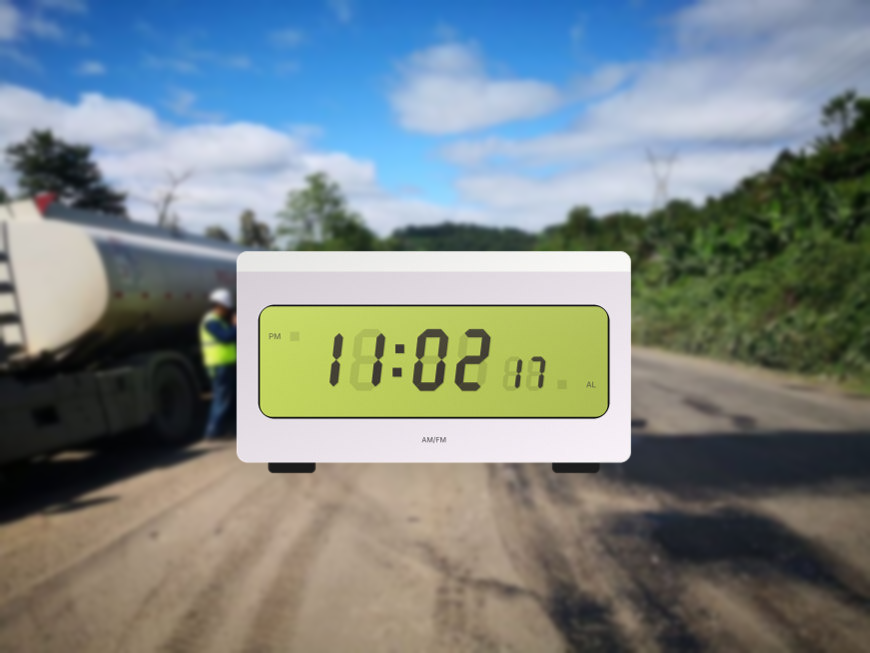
11:02:17
